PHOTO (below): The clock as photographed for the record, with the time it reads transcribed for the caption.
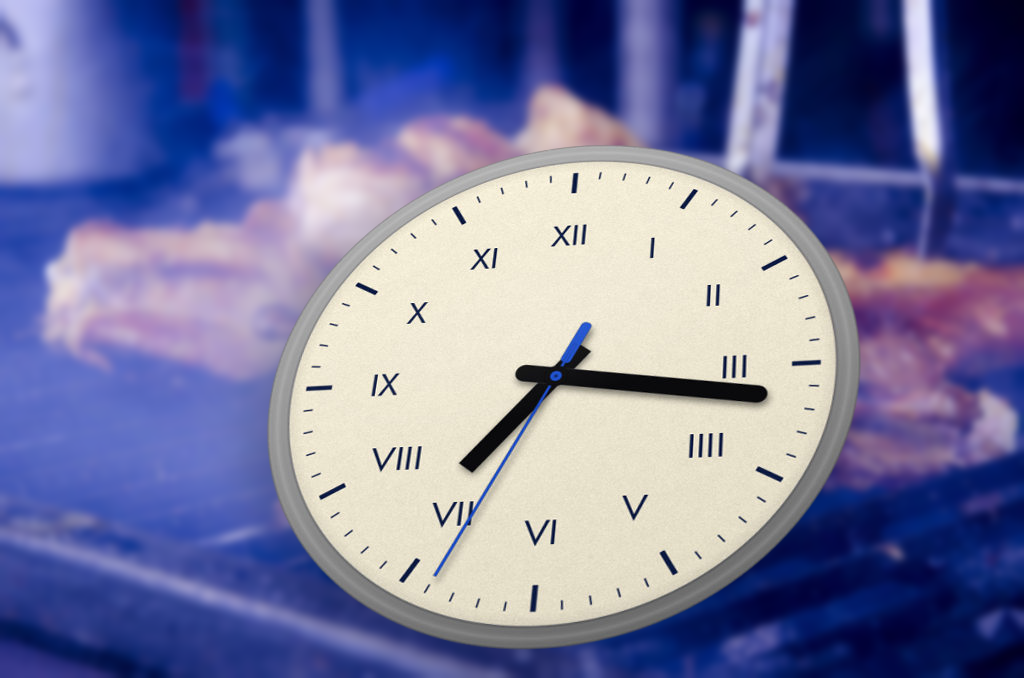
7:16:34
